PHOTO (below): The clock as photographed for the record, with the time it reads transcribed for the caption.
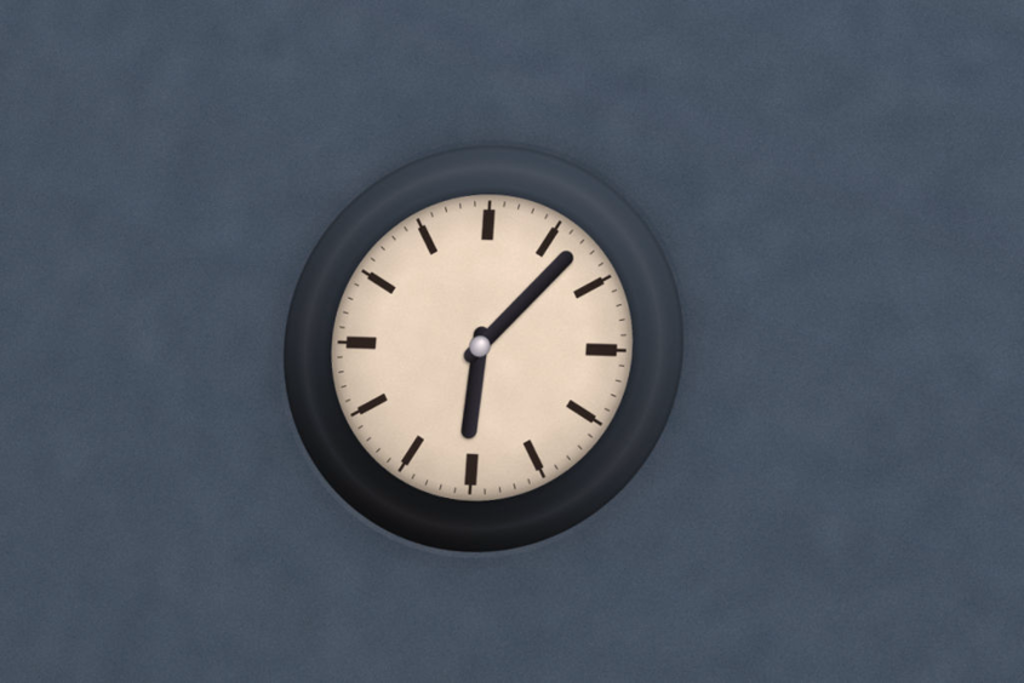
6:07
